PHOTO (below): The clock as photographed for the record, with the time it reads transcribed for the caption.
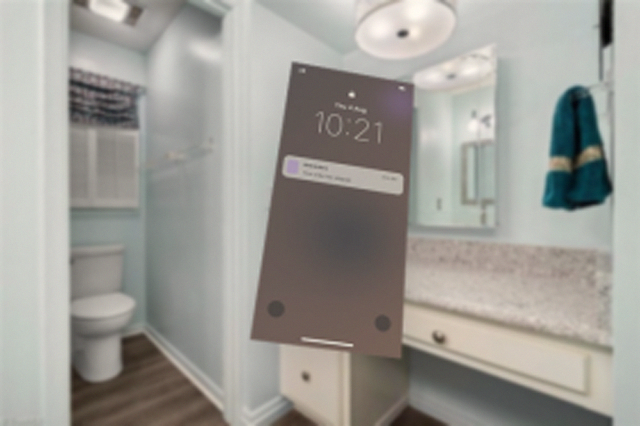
10:21
